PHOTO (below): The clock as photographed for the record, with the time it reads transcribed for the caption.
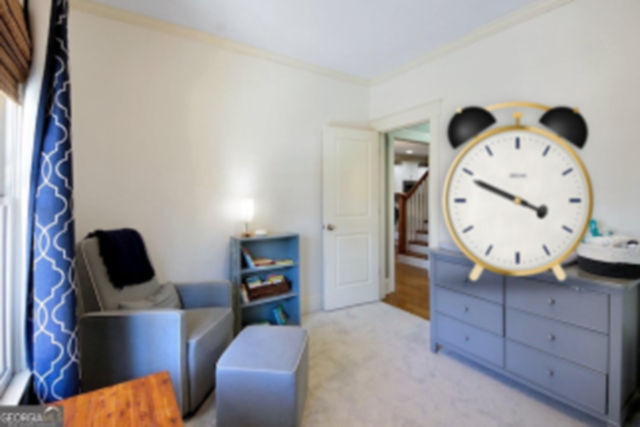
3:49
